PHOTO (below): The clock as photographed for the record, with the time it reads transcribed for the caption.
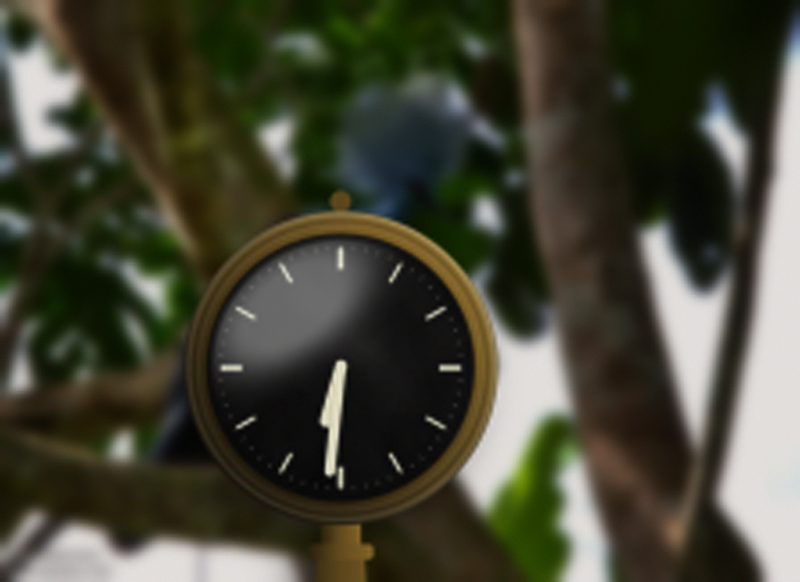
6:31
